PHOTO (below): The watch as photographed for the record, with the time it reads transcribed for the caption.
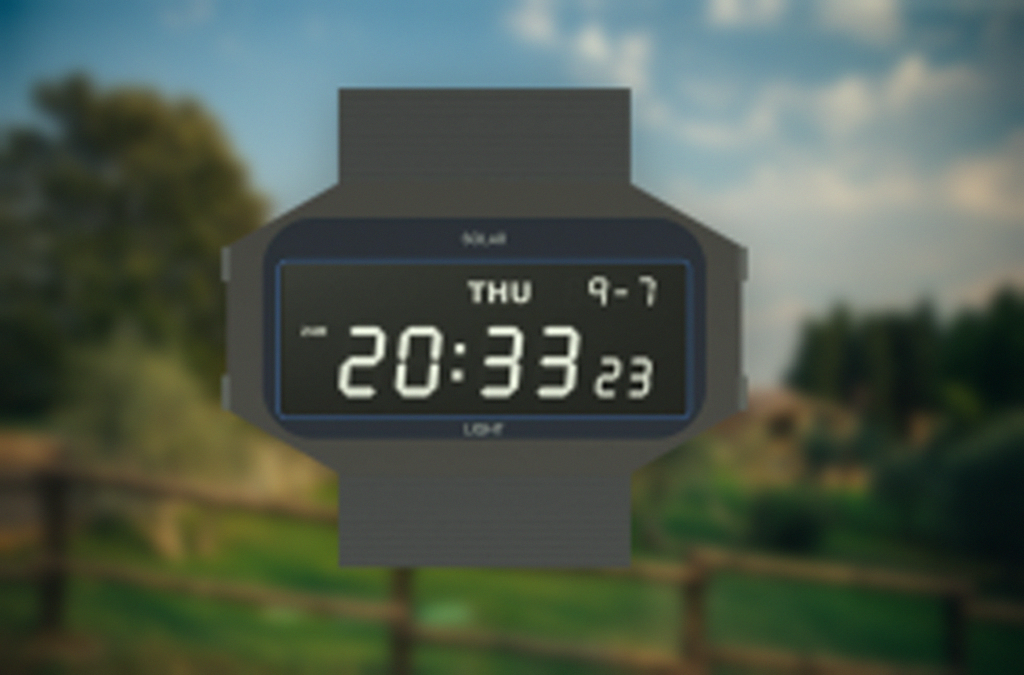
20:33:23
